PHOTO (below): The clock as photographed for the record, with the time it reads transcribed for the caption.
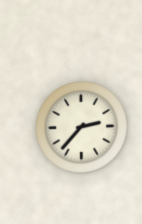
2:37
